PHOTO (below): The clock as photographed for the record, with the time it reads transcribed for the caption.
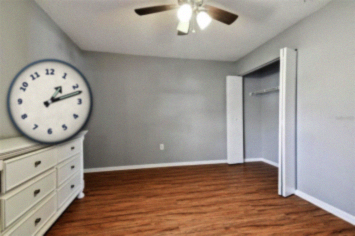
1:12
